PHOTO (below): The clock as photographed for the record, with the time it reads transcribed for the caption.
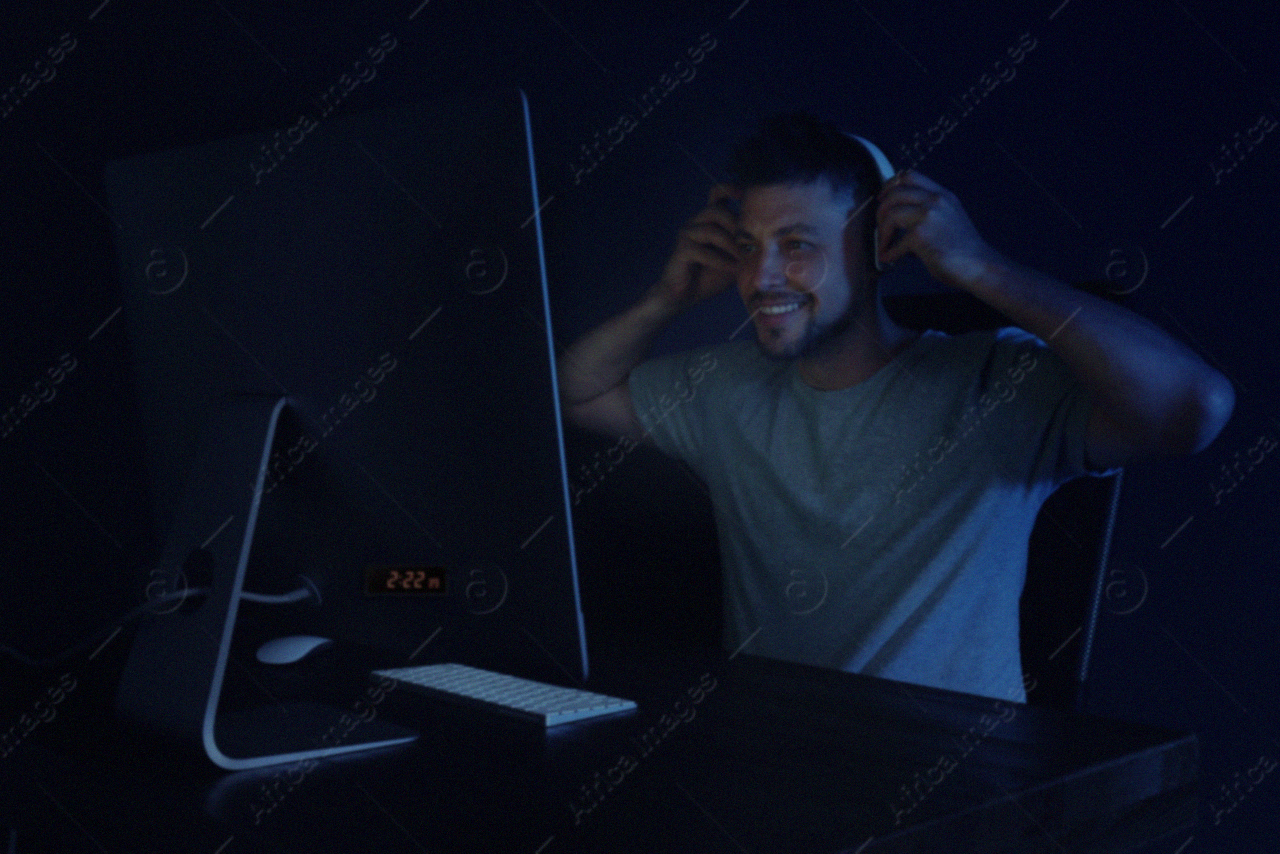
2:22
